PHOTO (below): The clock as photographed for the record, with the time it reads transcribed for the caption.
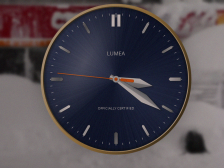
3:20:46
